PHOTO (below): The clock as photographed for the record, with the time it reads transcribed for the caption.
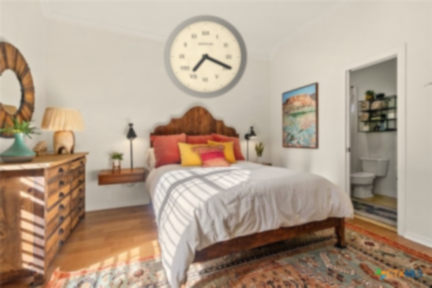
7:19
